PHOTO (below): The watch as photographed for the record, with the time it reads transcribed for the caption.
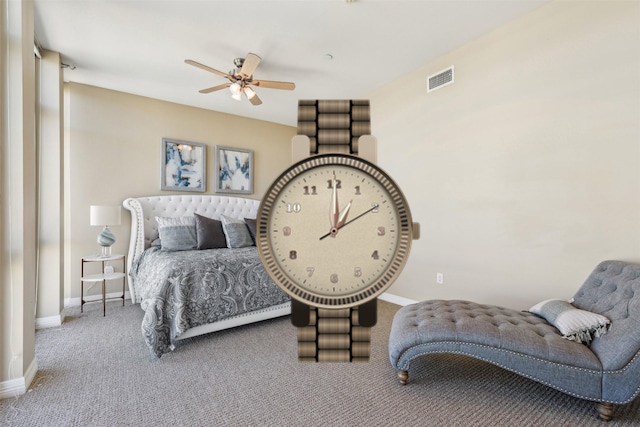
1:00:10
